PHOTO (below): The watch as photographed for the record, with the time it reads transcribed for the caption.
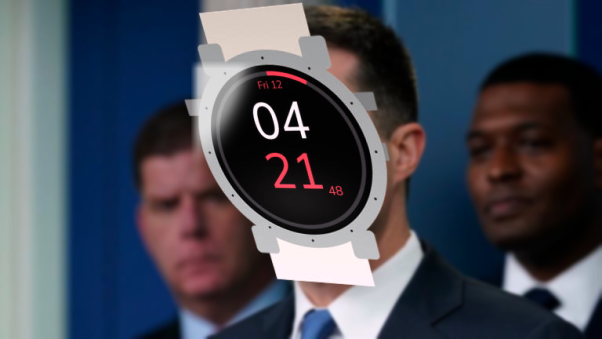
4:21:48
